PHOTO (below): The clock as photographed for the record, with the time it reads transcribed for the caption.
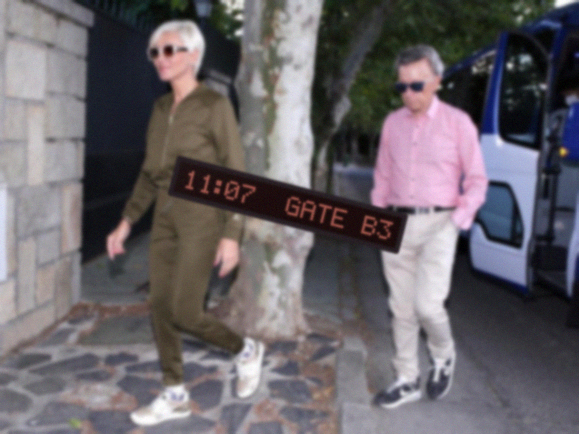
11:07
